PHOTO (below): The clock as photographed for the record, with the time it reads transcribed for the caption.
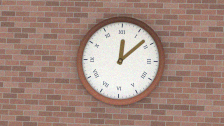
12:08
